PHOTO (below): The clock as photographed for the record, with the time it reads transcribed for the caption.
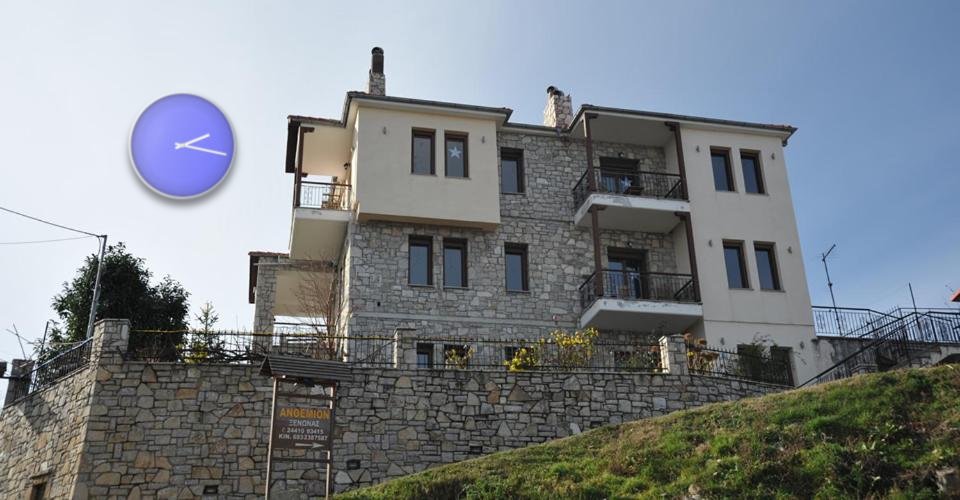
2:17
